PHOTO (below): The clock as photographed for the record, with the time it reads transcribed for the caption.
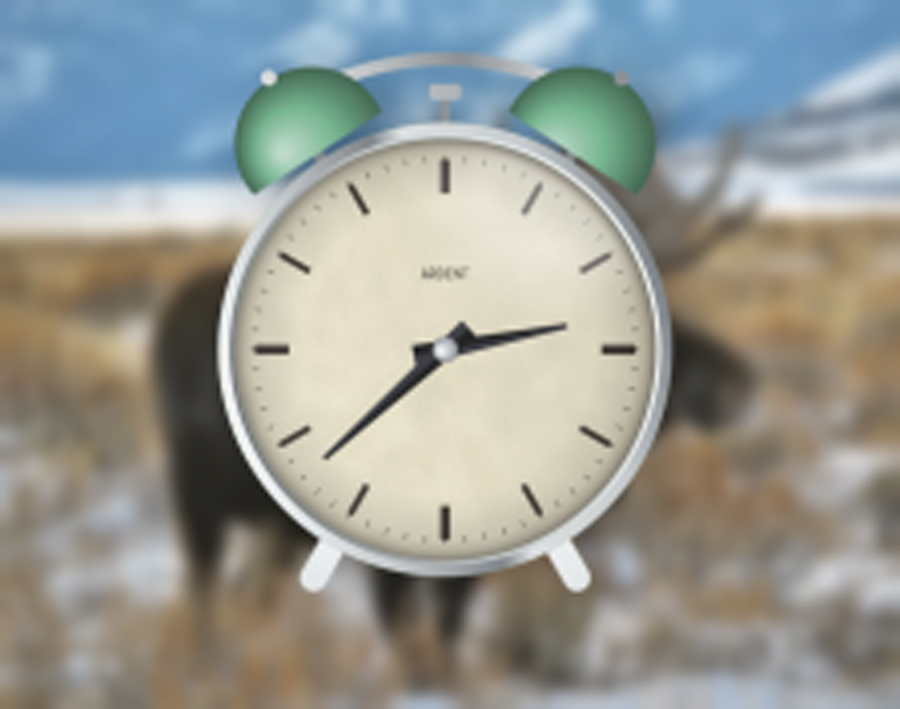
2:38
